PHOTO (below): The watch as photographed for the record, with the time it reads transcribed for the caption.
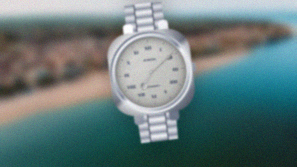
7:09
